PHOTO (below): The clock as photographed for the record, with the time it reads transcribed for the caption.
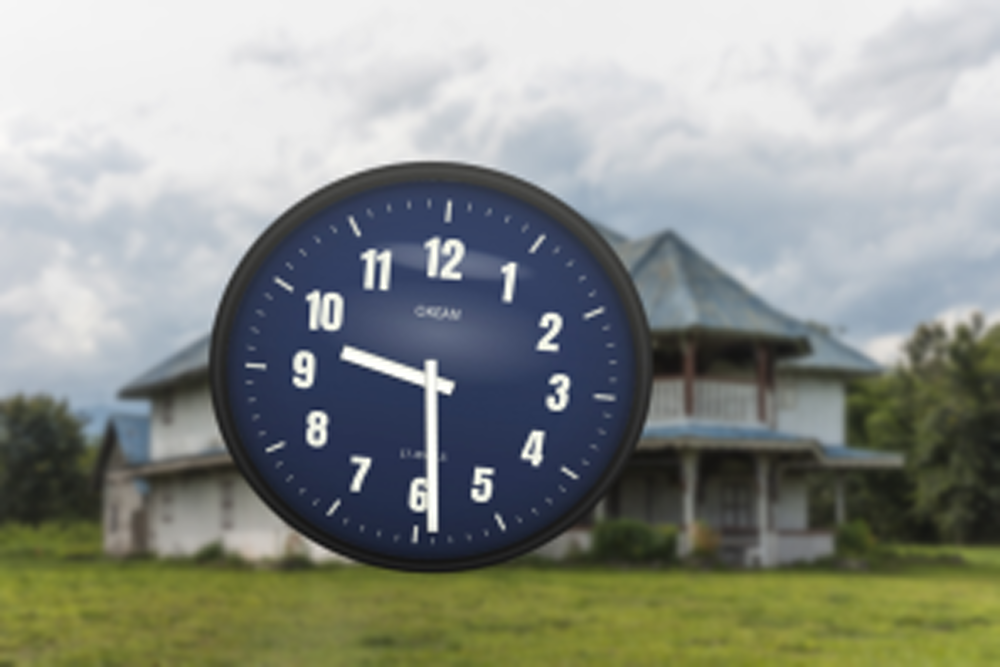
9:29
